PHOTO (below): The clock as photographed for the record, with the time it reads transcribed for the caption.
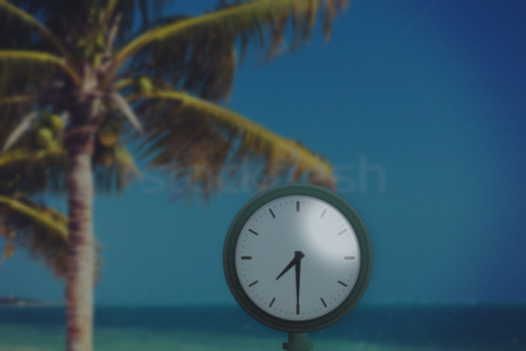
7:30
